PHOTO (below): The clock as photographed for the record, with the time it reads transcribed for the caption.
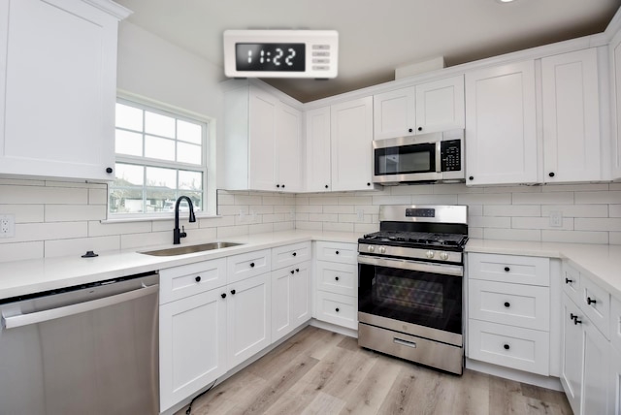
11:22
